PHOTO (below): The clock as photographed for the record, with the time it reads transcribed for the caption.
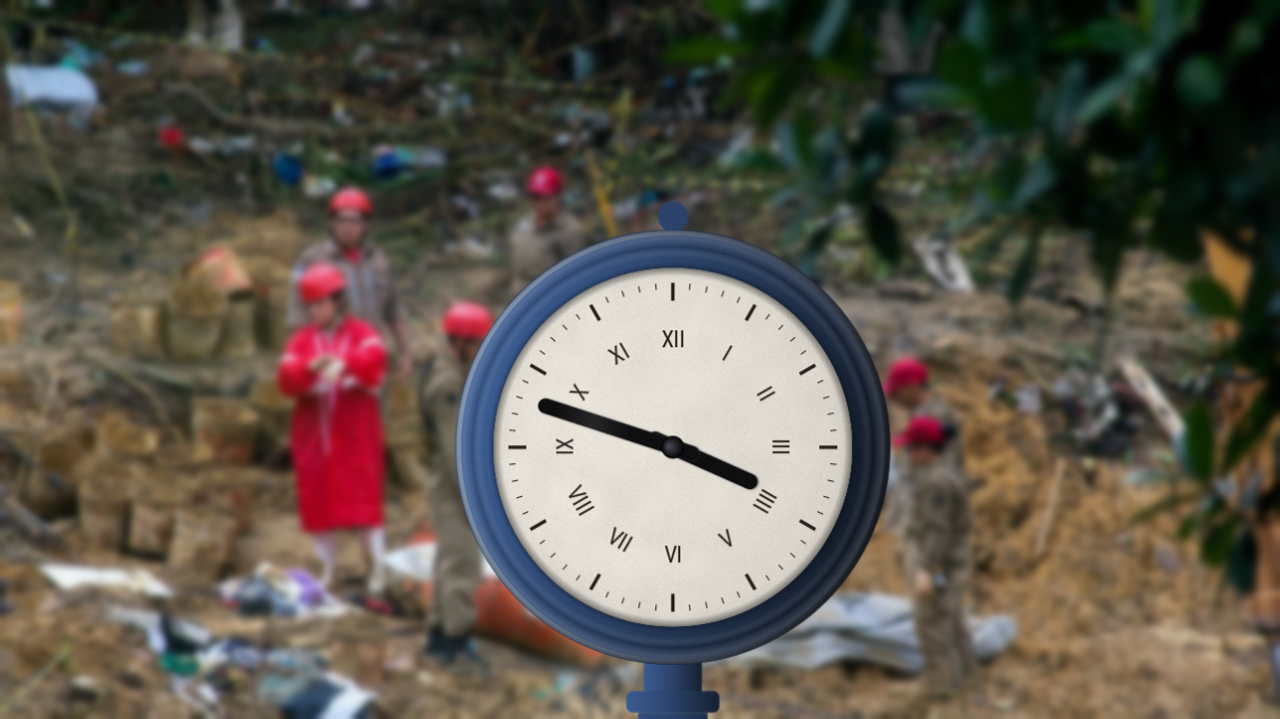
3:48
